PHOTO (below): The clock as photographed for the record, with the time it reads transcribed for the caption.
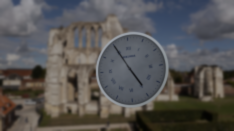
4:55
